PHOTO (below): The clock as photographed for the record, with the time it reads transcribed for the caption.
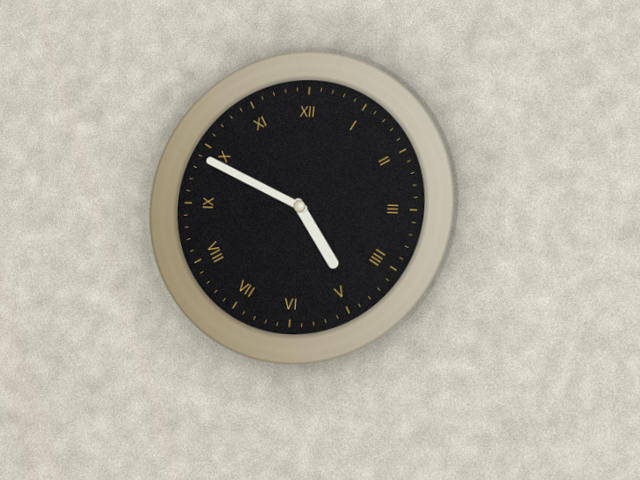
4:49
